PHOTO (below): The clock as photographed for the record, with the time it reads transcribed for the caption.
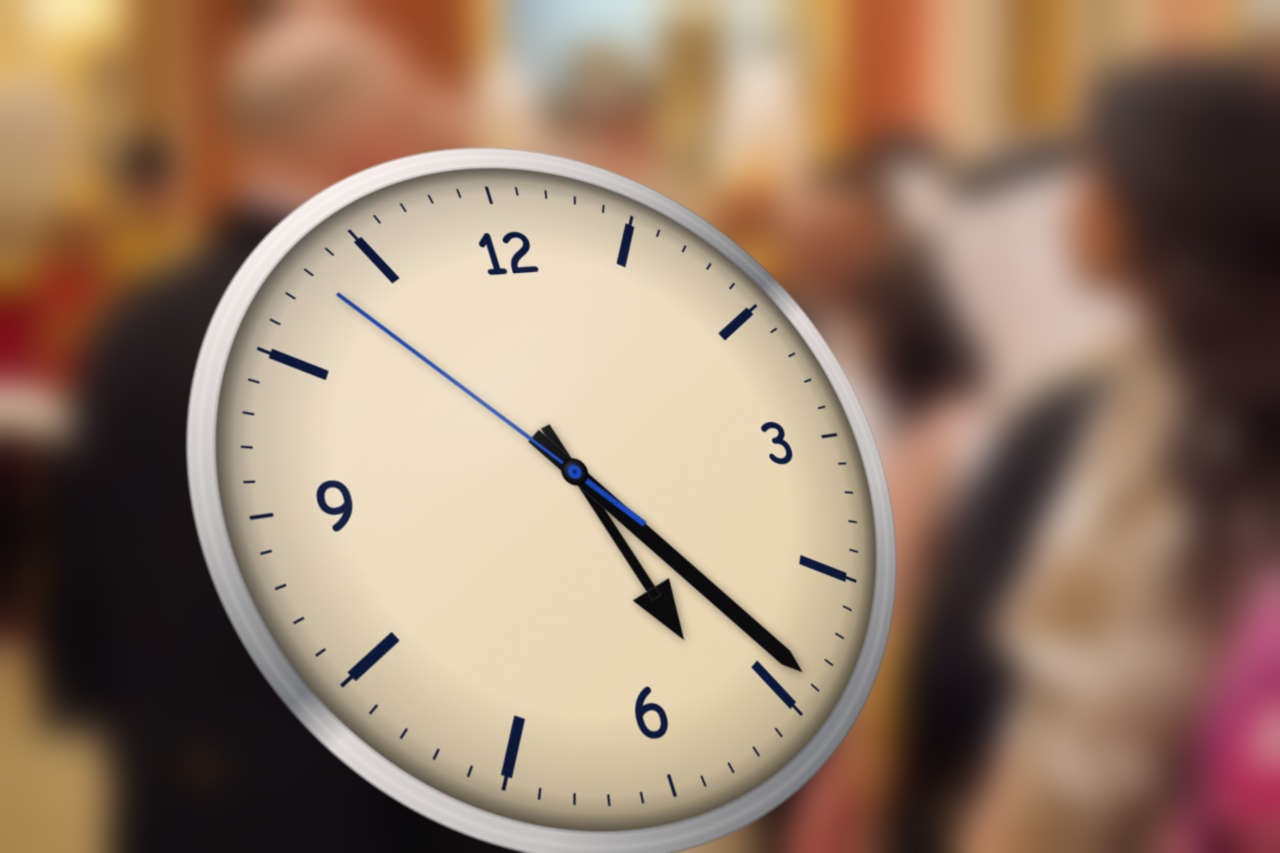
5:23:53
